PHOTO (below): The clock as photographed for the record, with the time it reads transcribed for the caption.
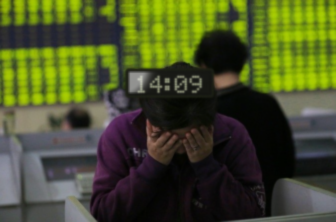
14:09
